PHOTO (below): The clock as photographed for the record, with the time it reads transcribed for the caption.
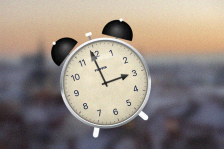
2:59
